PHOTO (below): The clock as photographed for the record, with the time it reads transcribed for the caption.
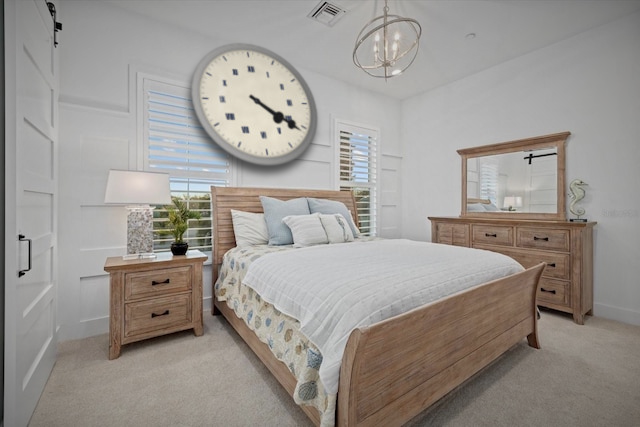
4:21
